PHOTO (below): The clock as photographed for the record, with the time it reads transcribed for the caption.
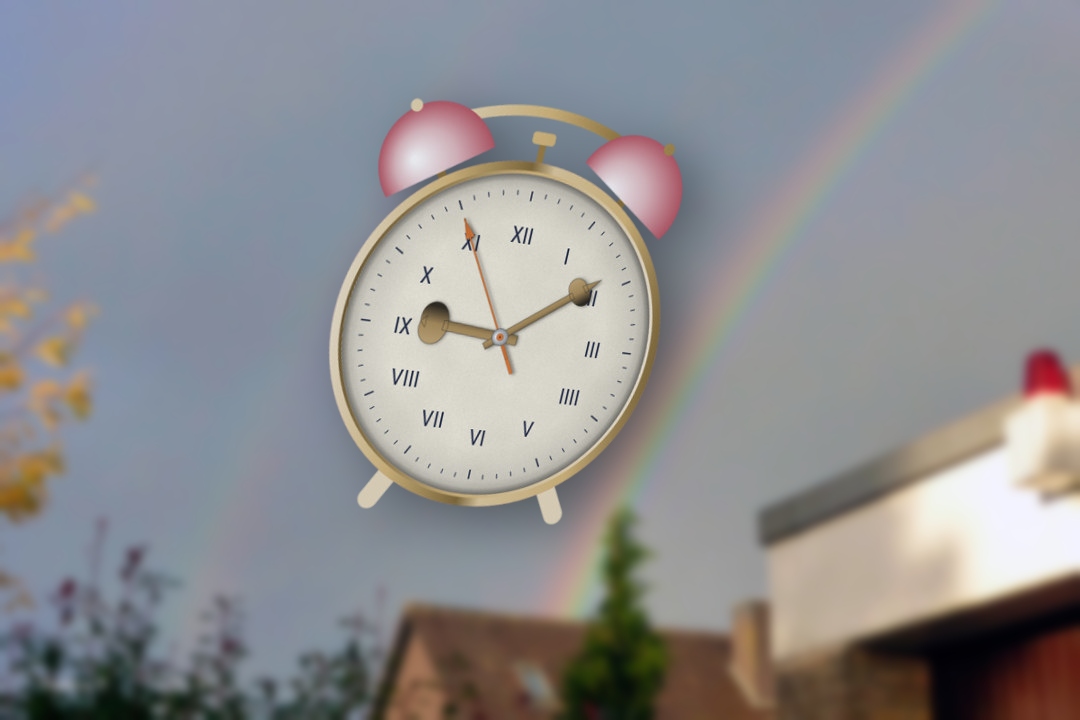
9:08:55
